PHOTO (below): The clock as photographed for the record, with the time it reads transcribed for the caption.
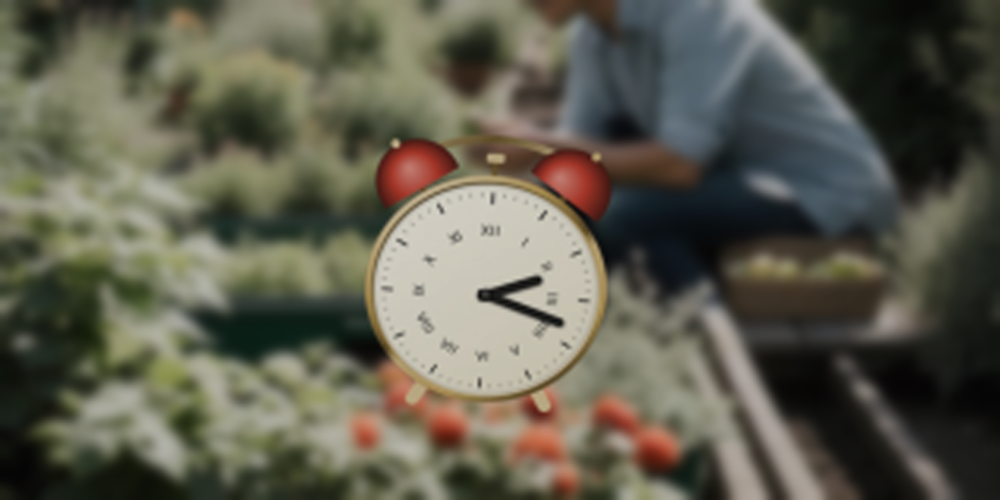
2:18
